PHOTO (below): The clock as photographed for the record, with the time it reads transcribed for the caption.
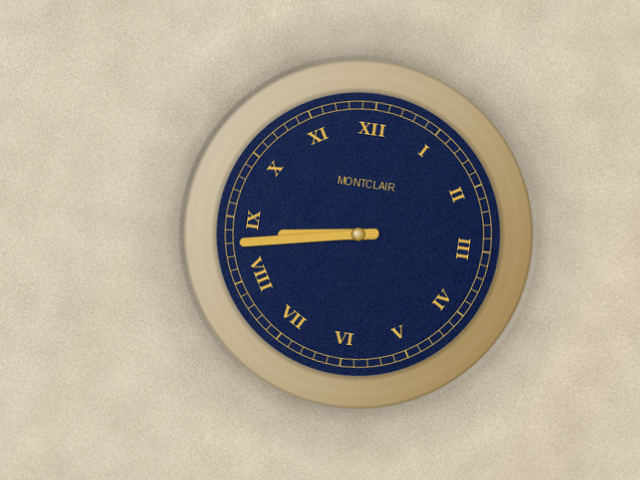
8:43
